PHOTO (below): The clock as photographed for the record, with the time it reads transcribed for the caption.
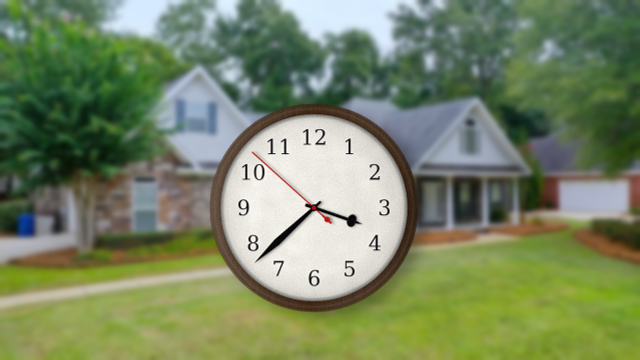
3:37:52
